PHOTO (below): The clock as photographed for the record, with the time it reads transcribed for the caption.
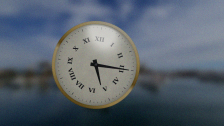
5:15
